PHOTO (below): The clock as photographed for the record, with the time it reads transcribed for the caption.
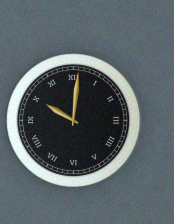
10:01
